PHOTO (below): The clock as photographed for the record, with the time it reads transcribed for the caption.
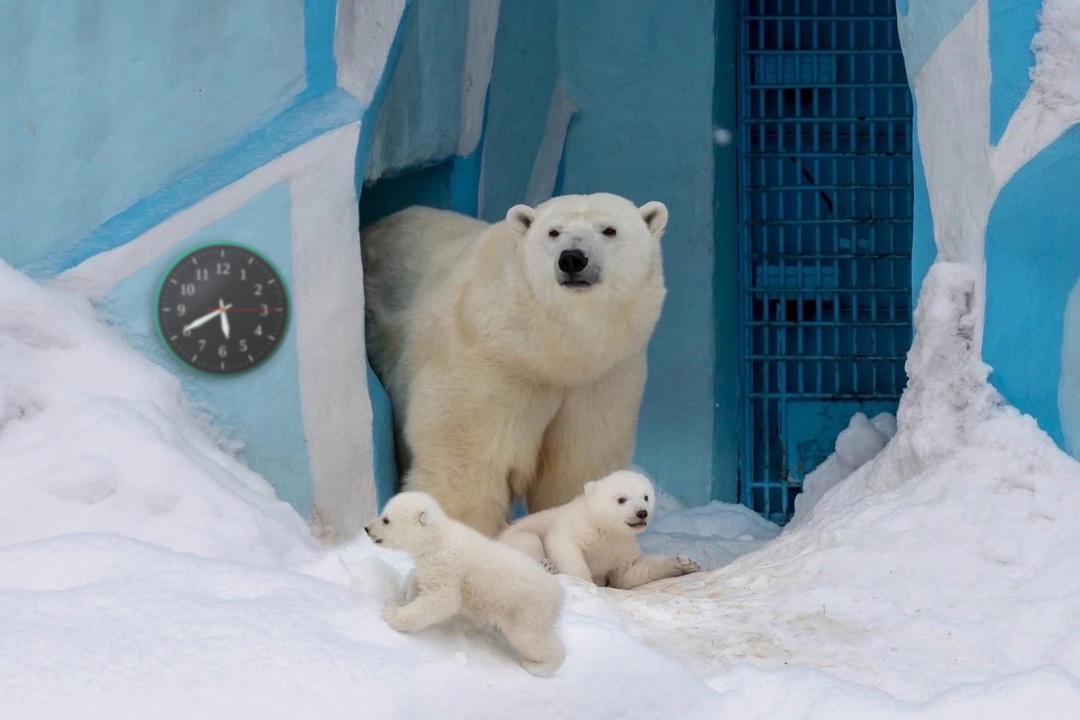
5:40:15
